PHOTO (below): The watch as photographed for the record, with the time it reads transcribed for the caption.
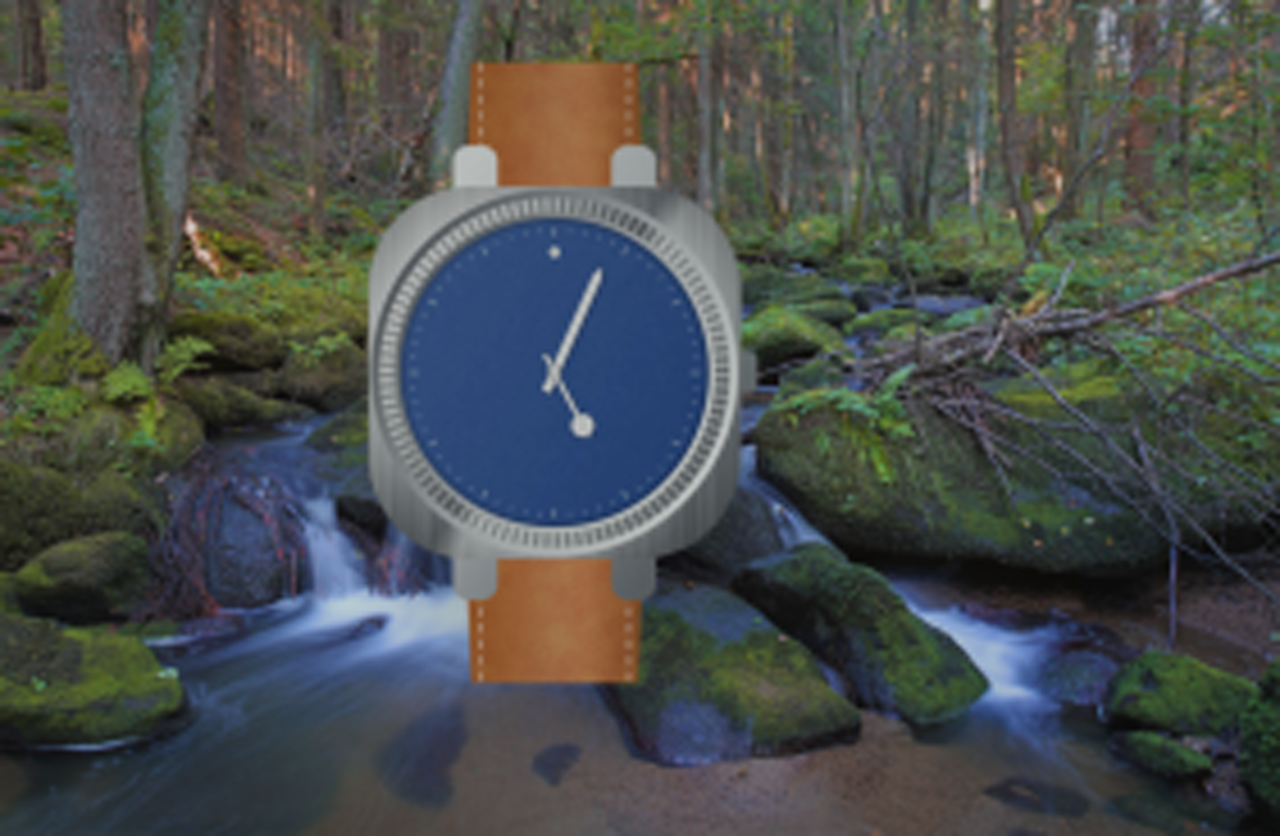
5:04
